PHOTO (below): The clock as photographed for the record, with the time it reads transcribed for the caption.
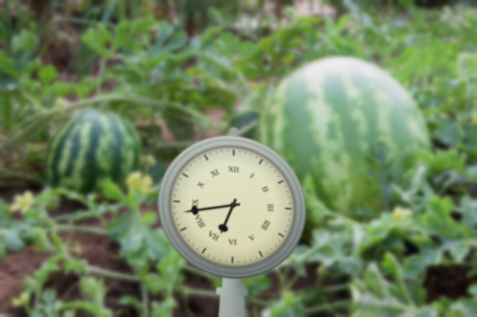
6:43
